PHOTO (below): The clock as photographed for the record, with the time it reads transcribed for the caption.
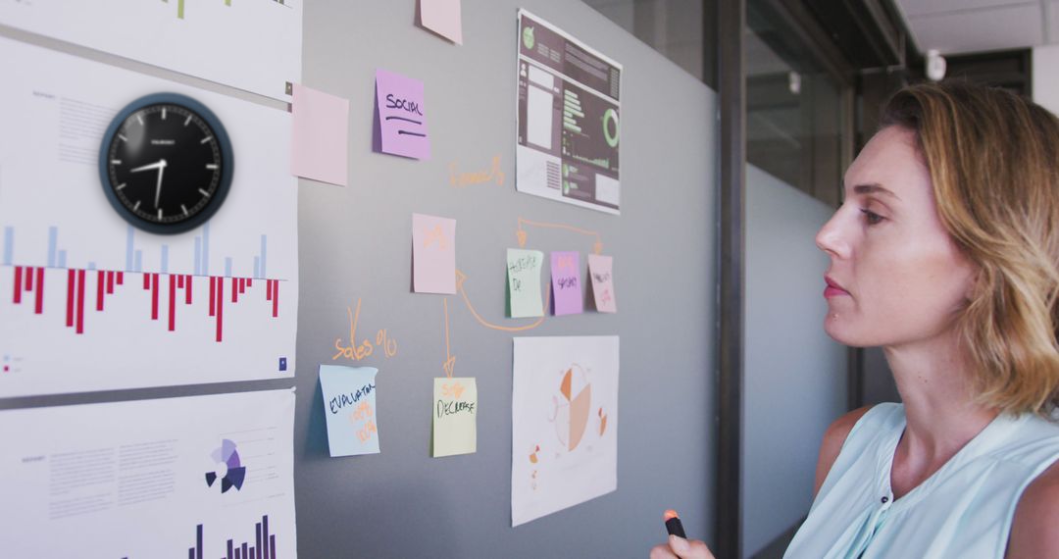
8:31
